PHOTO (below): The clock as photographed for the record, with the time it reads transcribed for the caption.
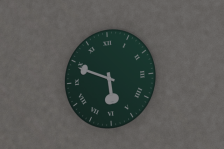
5:49
